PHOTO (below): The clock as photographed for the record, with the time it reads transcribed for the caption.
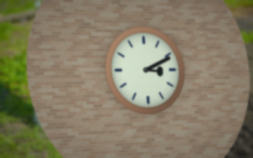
3:11
